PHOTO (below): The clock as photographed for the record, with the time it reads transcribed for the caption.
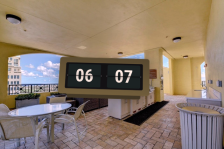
6:07
